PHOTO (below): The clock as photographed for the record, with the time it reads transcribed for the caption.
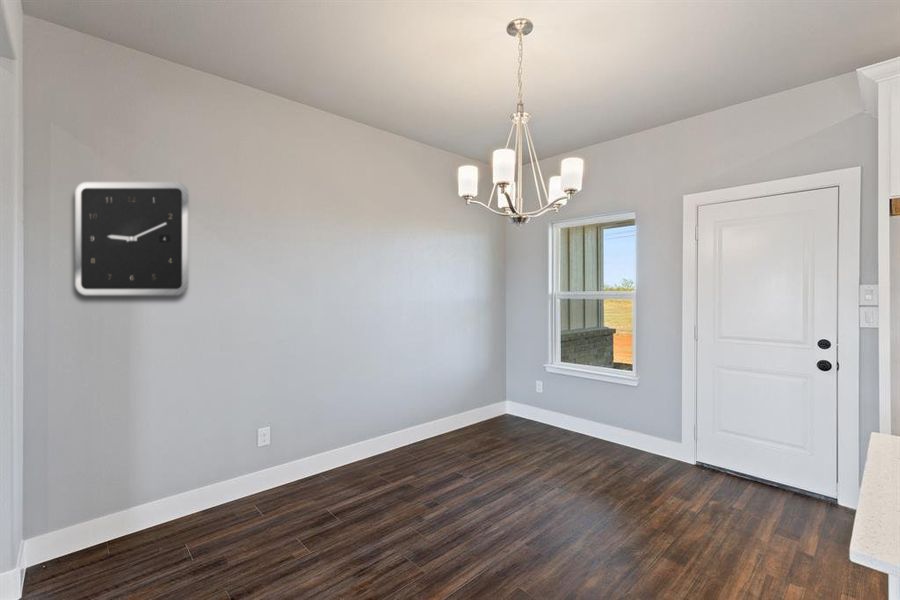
9:11
